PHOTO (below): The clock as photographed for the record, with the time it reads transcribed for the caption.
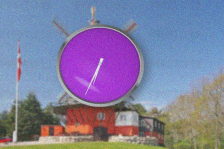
6:34
